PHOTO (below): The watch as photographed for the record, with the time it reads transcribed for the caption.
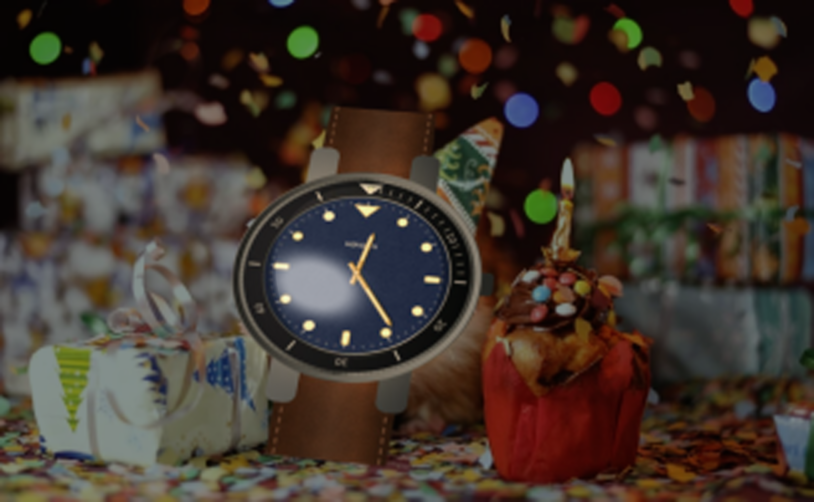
12:24
